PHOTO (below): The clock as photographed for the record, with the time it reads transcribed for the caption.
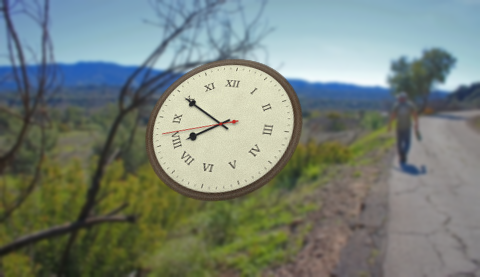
7:49:42
